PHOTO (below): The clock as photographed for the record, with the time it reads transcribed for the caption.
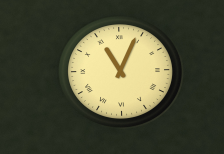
11:04
